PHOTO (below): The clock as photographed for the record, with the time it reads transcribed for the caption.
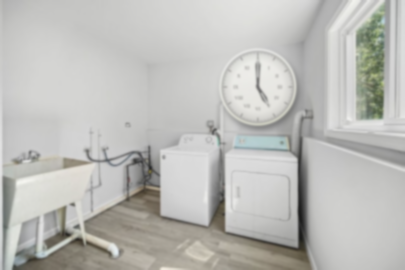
5:00
